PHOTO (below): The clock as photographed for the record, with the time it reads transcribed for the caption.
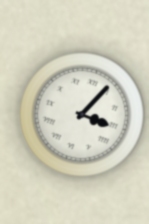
3:04
